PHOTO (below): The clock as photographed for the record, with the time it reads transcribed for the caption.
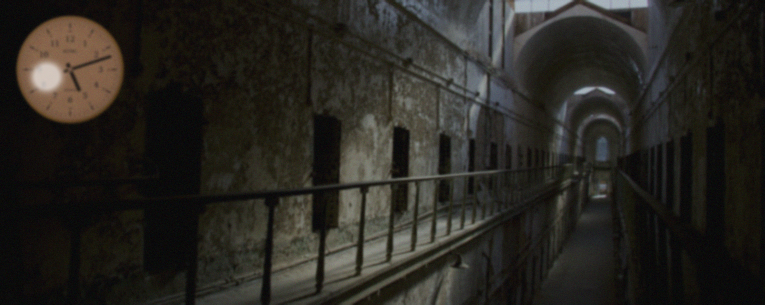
5:12
